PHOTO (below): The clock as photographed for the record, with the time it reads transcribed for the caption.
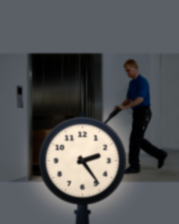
2:24
